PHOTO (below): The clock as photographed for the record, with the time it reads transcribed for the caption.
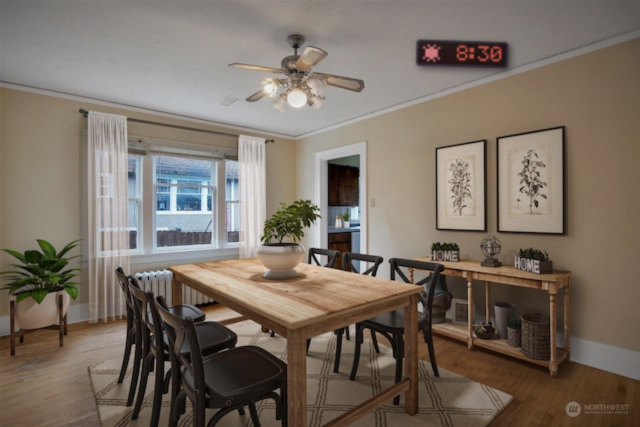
8:30
